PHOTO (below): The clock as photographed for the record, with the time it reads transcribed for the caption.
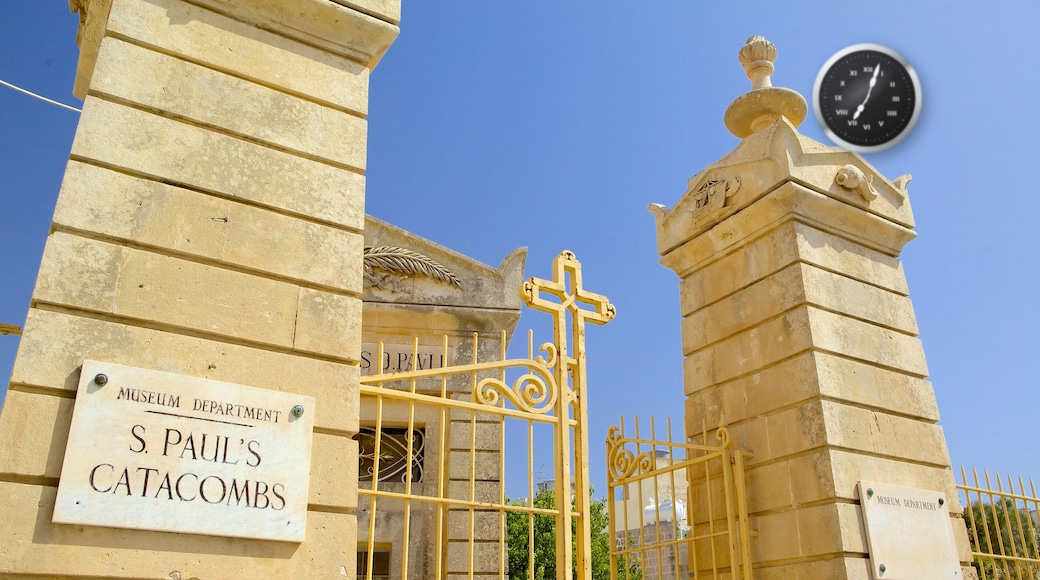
7:03
